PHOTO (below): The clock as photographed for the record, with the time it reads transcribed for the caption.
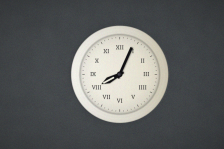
8:04
